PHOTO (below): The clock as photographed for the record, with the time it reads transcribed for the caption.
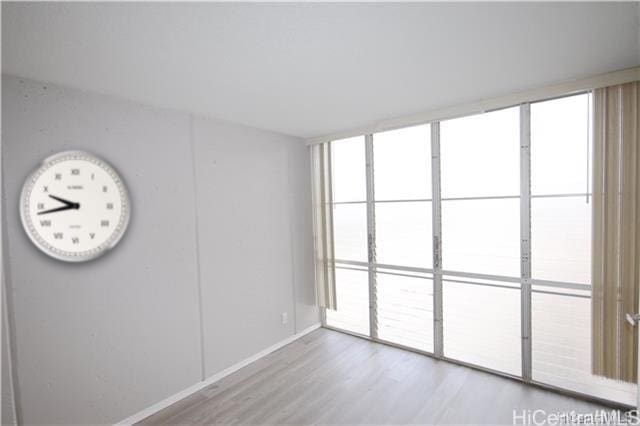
9:43
